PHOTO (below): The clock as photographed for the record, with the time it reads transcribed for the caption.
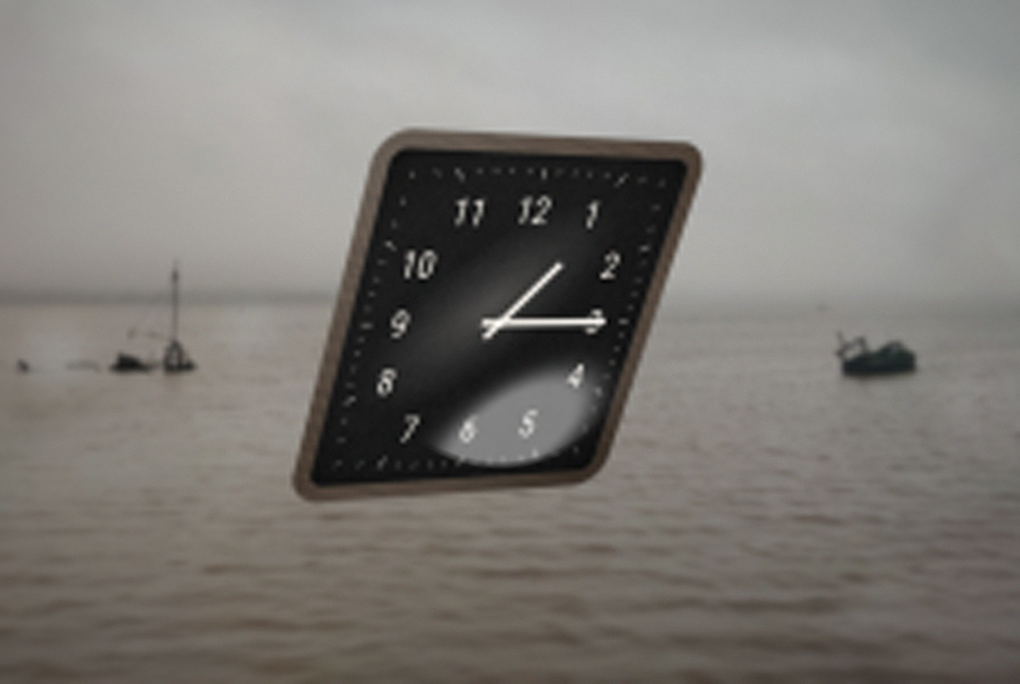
1:15
